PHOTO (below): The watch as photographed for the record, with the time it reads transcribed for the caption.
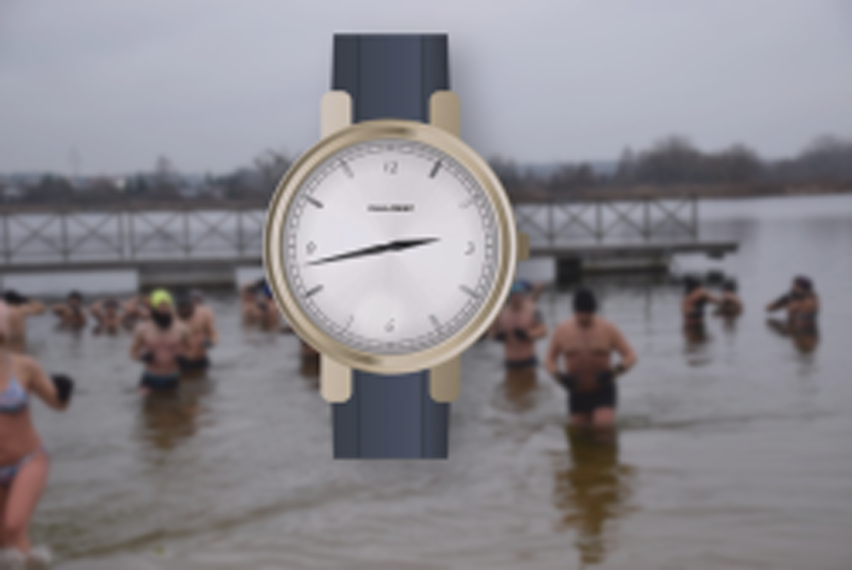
2:43
